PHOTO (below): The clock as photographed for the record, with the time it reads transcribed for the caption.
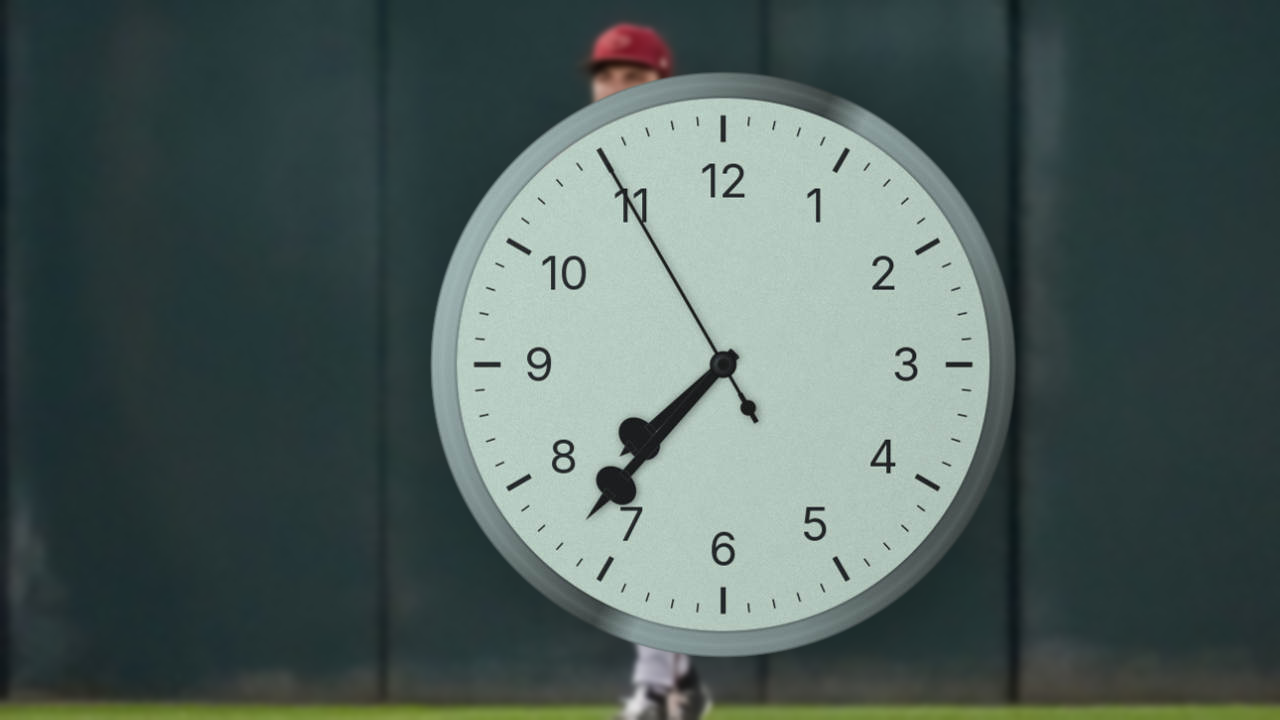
7:36:55
